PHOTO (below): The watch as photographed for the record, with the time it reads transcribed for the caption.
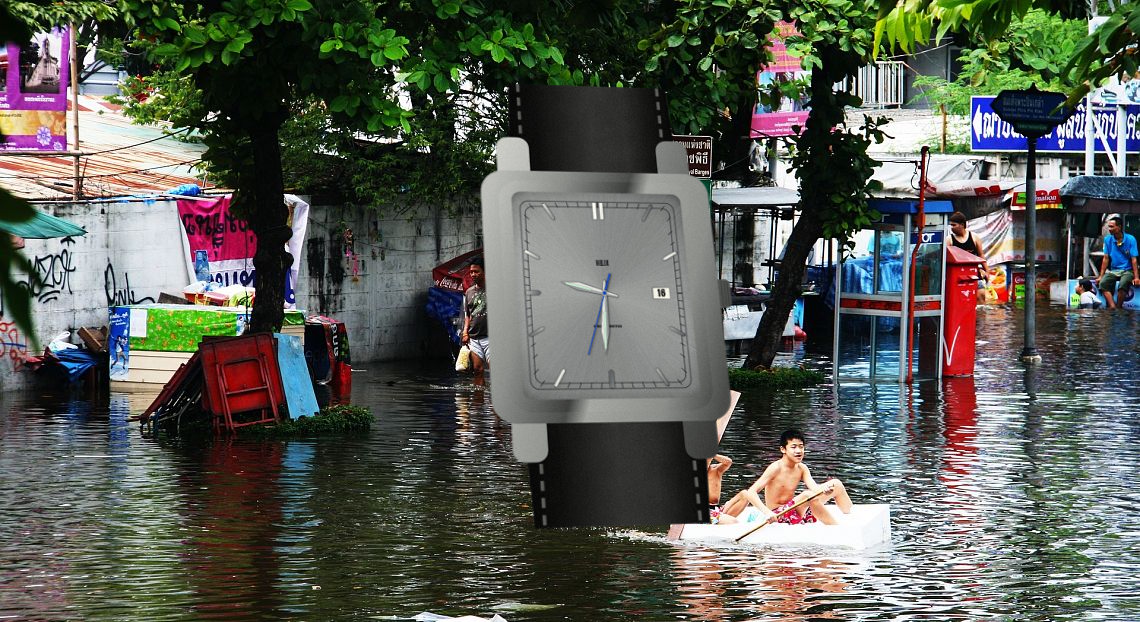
9:30:33
